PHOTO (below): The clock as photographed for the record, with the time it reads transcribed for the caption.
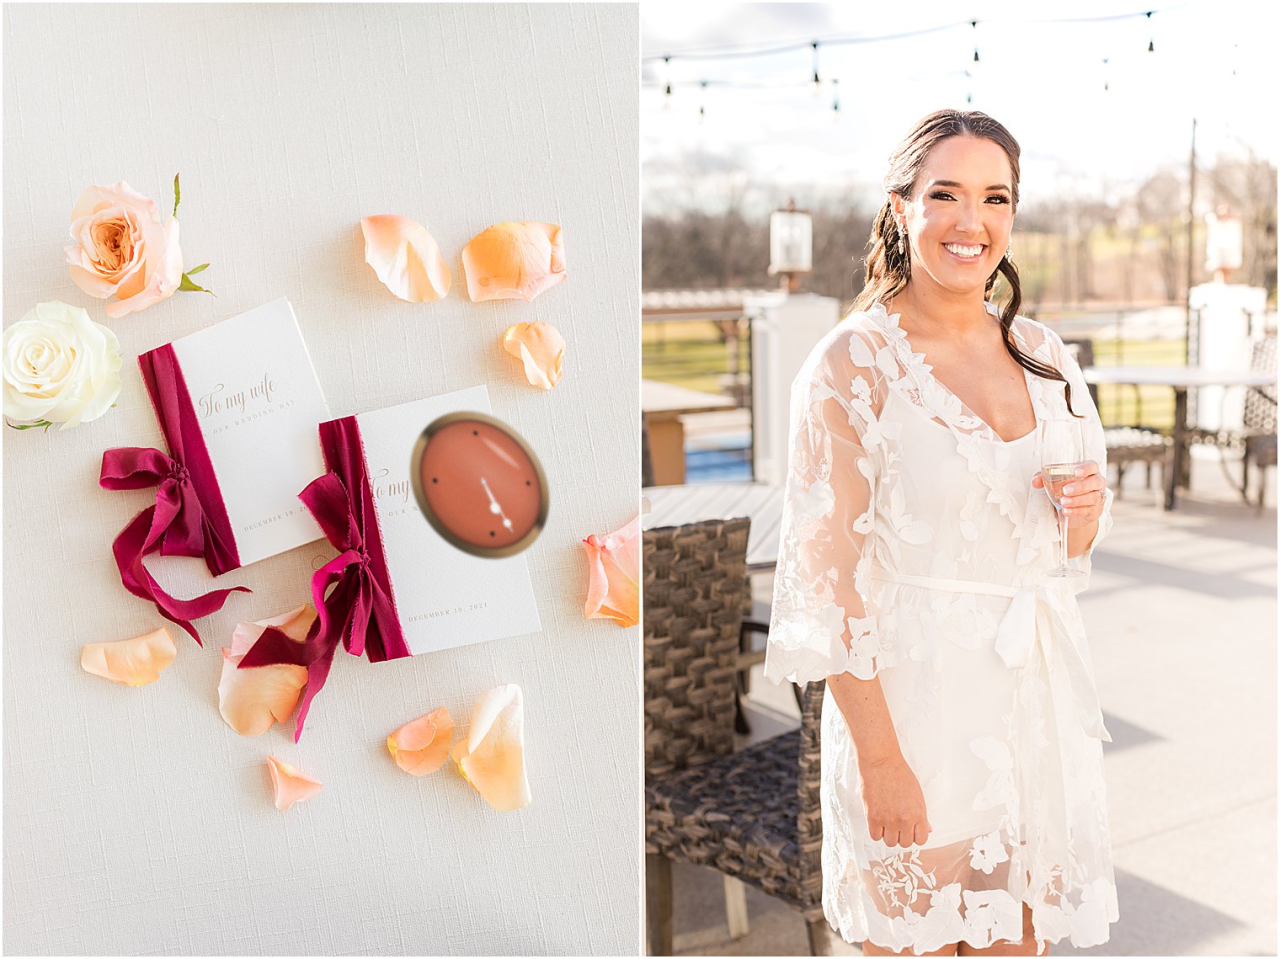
5:26
